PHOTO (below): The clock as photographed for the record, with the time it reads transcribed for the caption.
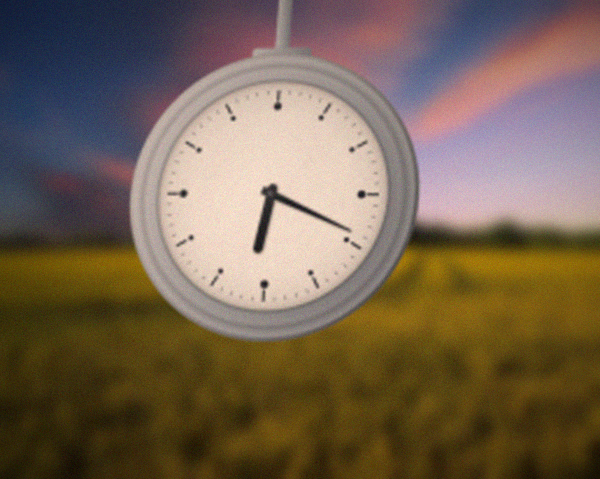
6:19
